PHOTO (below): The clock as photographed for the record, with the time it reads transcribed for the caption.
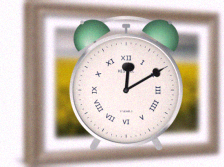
12:10
